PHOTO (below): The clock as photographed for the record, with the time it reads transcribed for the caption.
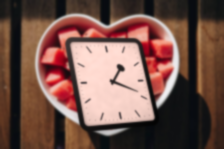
1:19
